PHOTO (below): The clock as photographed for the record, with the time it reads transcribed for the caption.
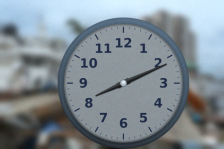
8:11
